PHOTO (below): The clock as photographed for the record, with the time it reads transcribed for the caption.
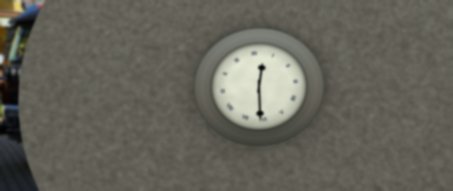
12:31
